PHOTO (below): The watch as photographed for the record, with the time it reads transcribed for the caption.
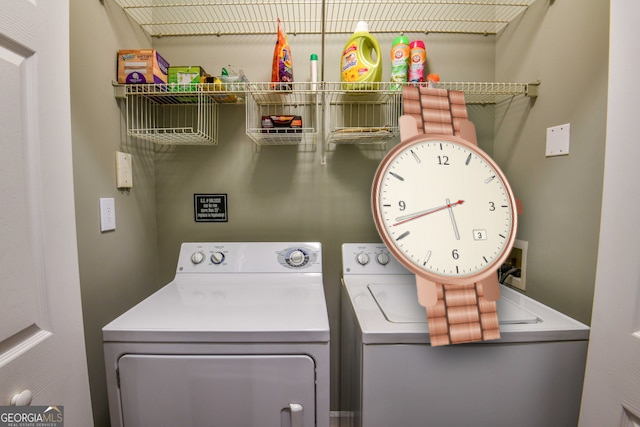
5:42:42
